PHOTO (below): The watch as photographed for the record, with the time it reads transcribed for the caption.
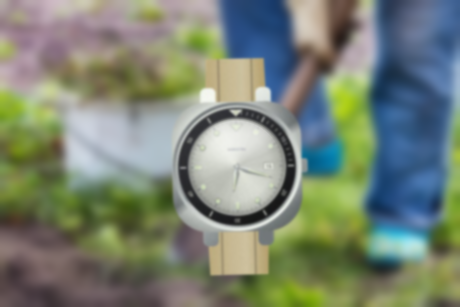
6:18
